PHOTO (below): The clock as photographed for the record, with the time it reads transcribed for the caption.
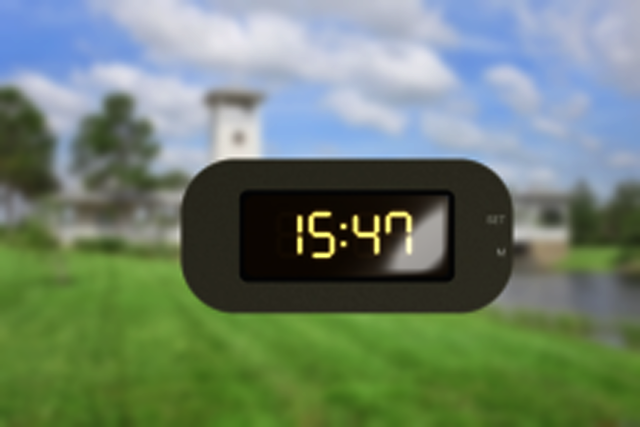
15:47
